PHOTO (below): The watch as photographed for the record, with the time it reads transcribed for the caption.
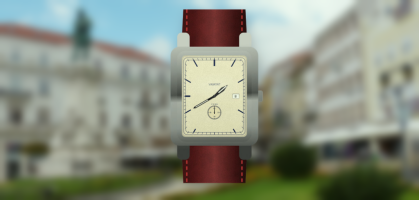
1:40
